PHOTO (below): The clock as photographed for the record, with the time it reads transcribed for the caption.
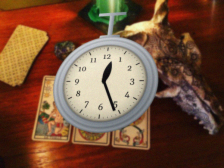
12:26
